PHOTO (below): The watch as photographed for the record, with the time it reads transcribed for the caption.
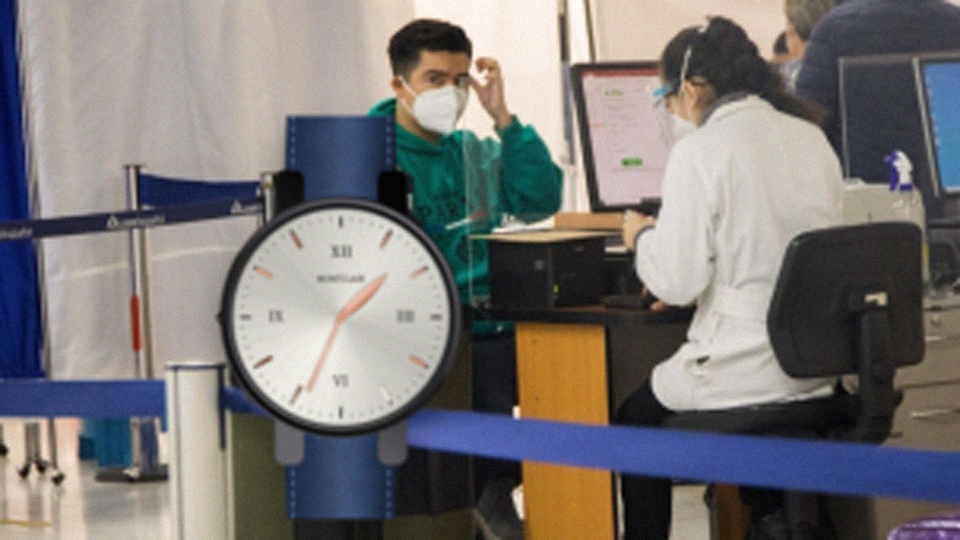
1:34
